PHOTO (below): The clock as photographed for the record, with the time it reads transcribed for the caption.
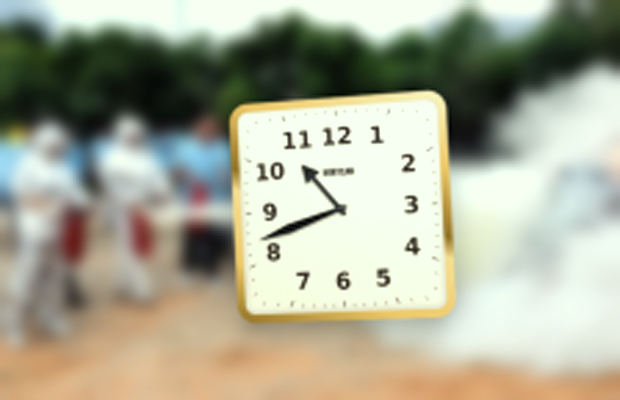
10:42
